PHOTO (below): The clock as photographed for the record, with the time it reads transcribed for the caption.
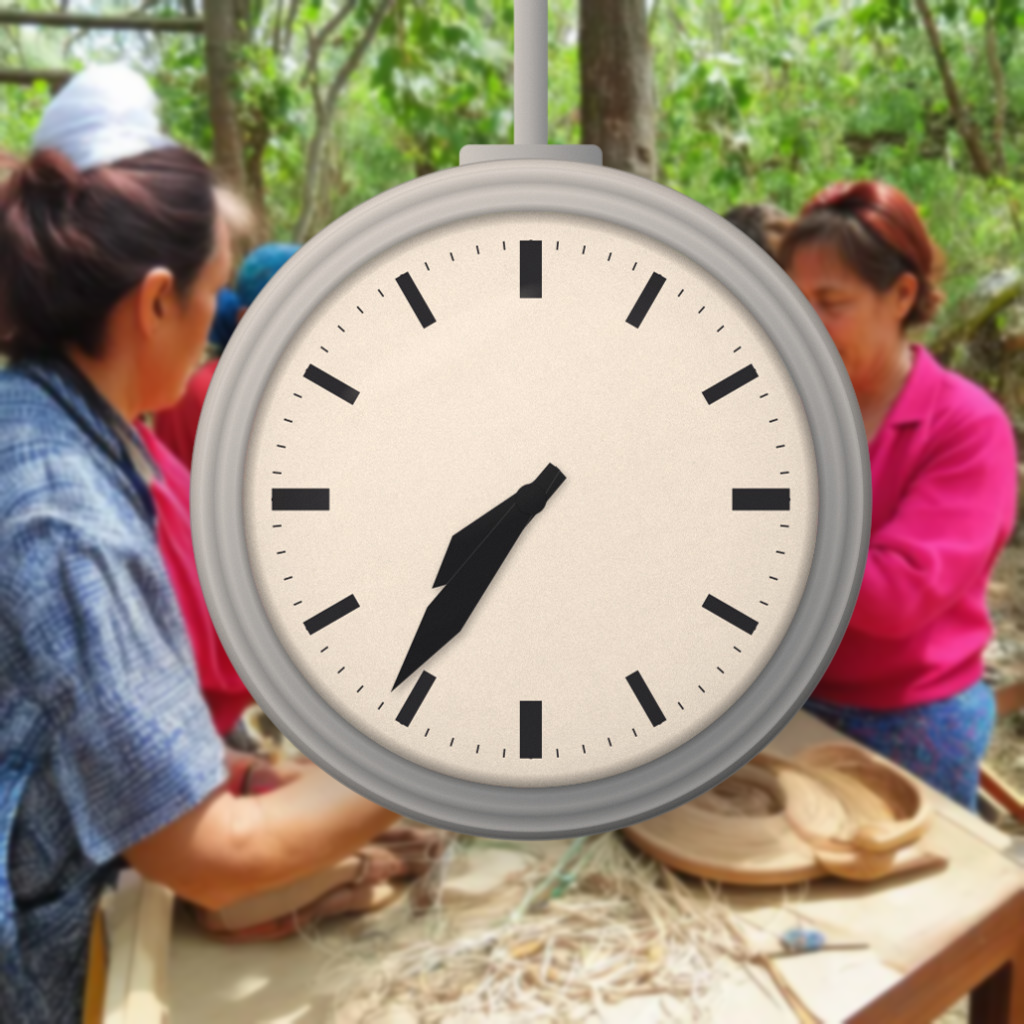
7:36
